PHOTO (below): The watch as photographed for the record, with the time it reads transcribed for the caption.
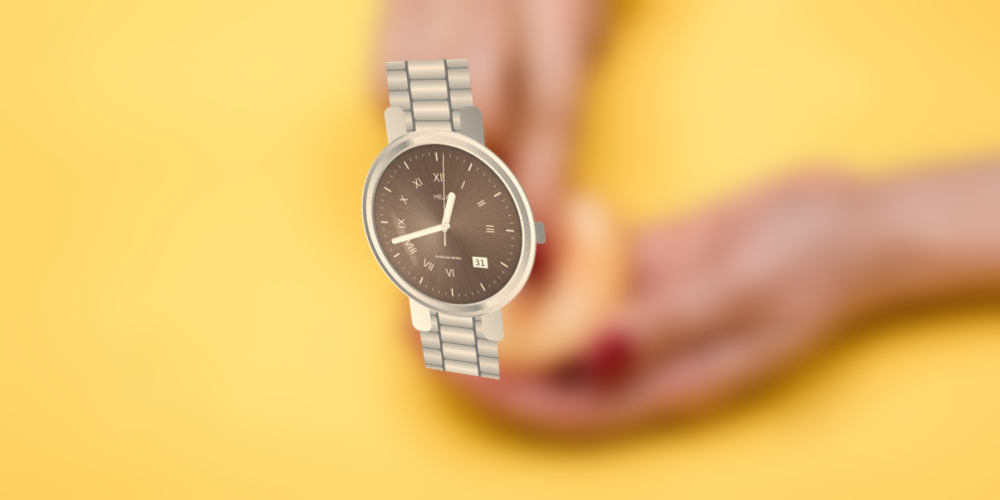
12:42:01
